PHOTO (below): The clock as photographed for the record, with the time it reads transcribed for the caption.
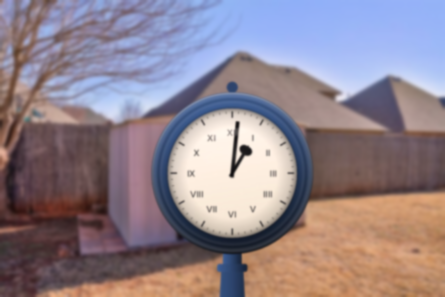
1:01
